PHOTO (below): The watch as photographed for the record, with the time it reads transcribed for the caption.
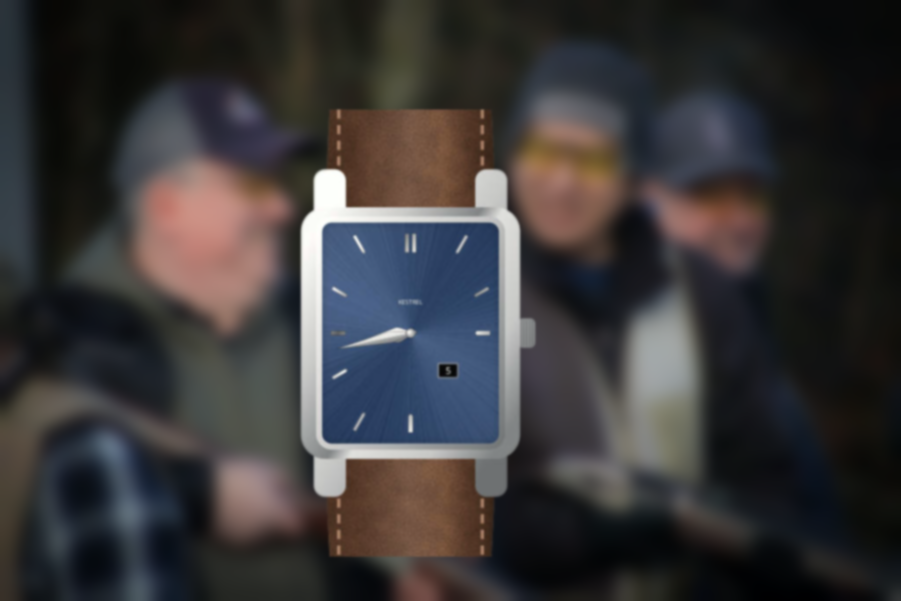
8:43
